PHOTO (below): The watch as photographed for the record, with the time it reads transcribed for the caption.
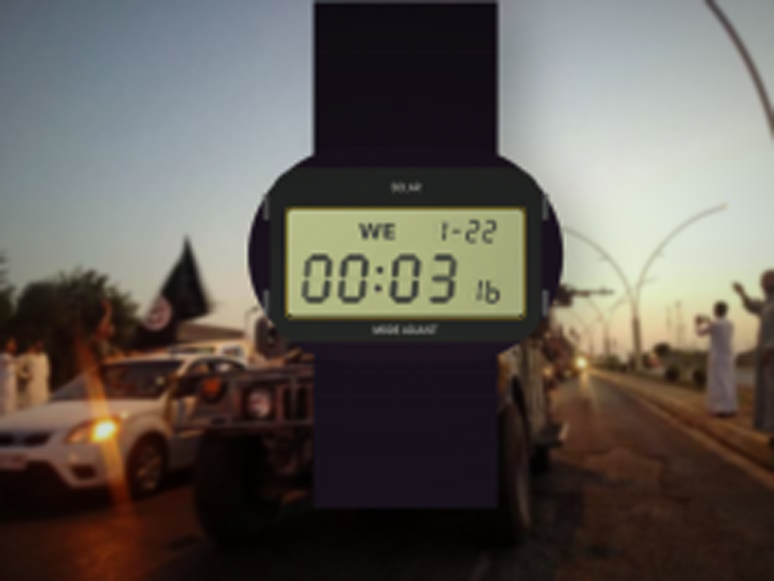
0:03:16
